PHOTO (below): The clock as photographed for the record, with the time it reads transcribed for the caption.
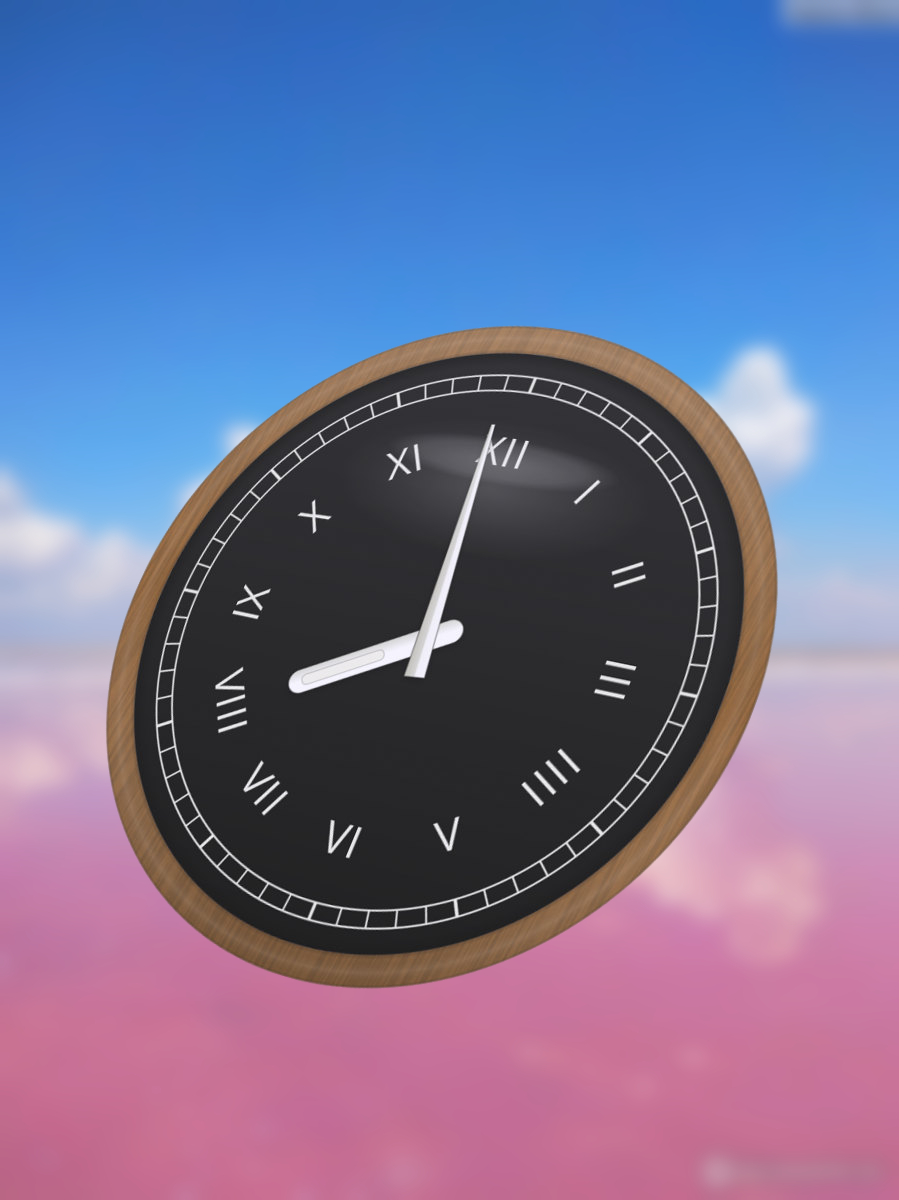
7:59
